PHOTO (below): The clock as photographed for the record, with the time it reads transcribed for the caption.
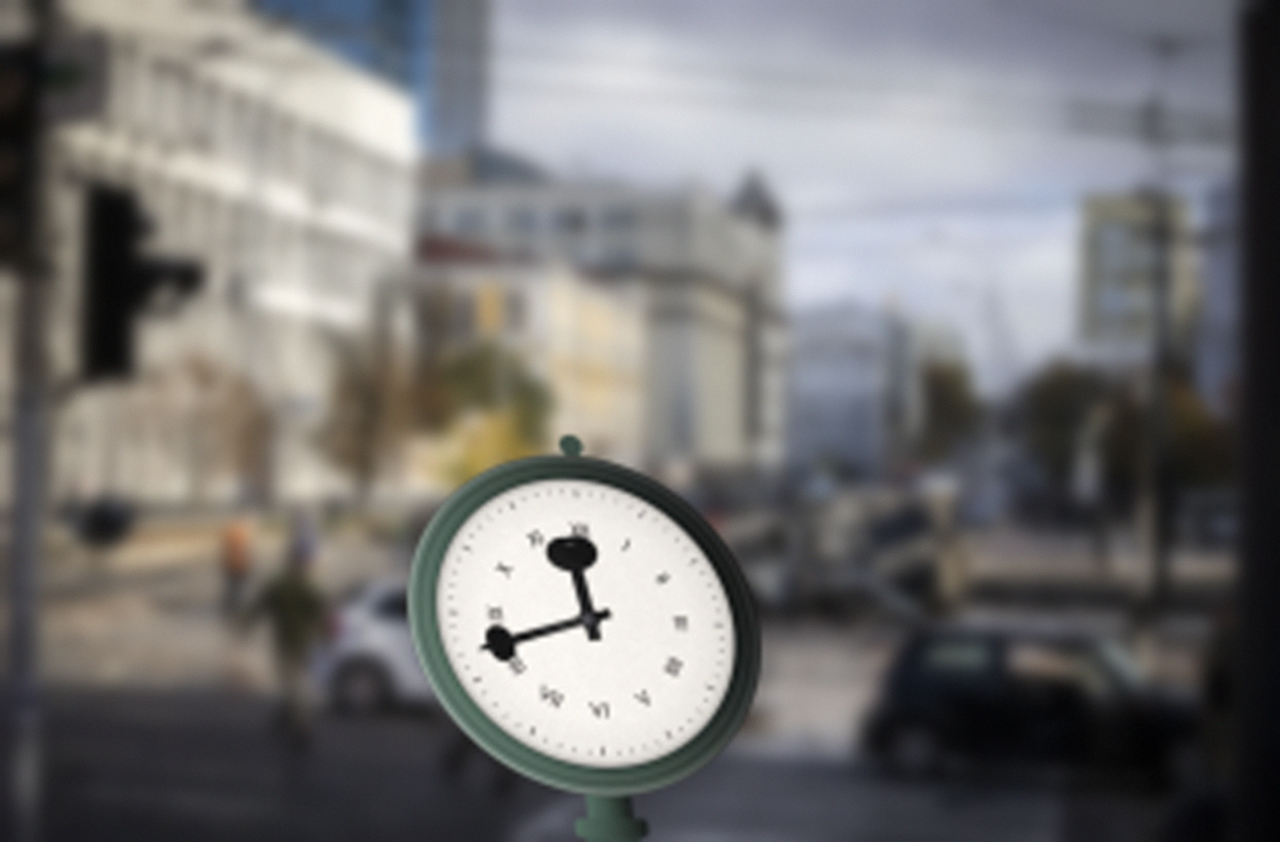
11:42
